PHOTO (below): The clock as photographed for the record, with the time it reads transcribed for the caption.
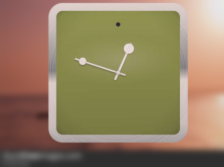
12:48
